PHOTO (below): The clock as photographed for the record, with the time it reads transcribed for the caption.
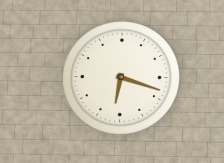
6:18
